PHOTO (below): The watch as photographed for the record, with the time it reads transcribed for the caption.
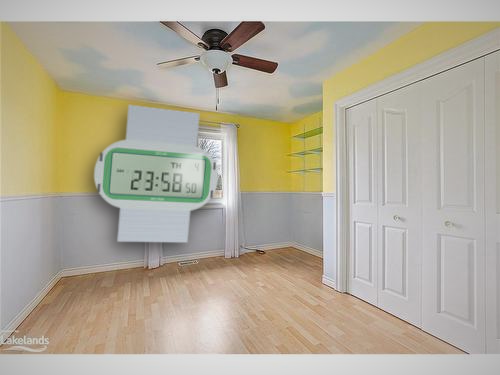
23:58:50
